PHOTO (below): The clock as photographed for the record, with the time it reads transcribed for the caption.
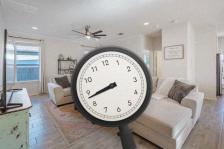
8:43
